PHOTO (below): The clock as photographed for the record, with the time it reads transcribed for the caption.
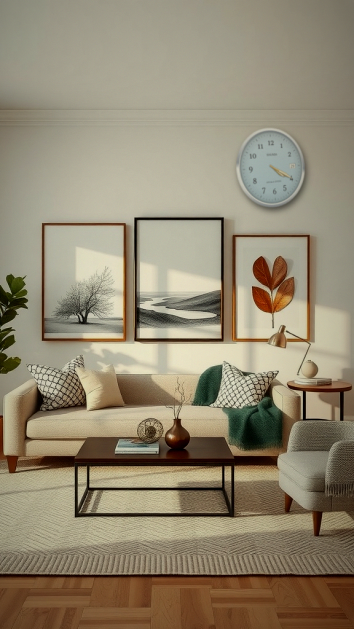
4:20
